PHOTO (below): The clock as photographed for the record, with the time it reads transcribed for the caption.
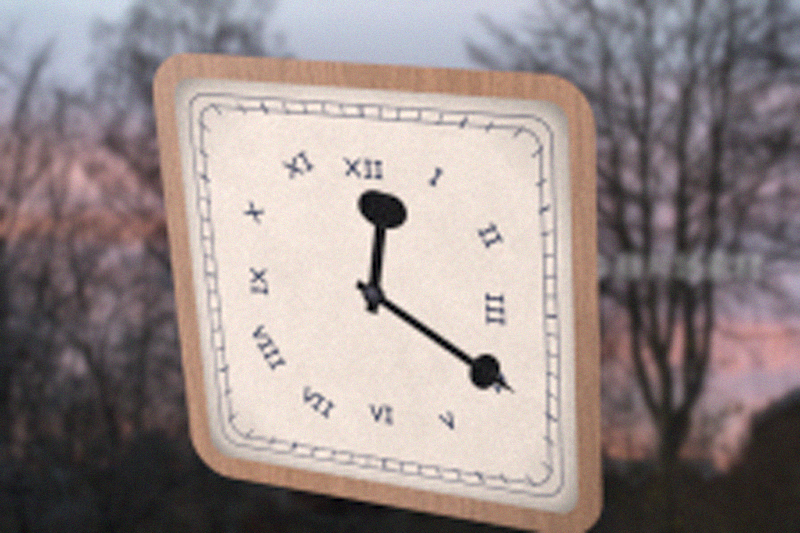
12:20
